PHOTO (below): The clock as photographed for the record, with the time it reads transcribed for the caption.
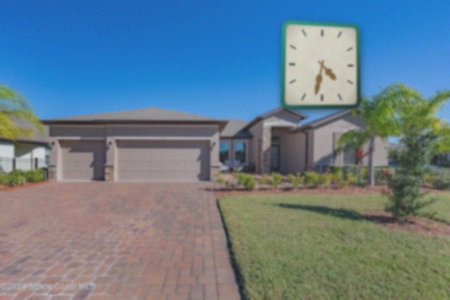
4:32
